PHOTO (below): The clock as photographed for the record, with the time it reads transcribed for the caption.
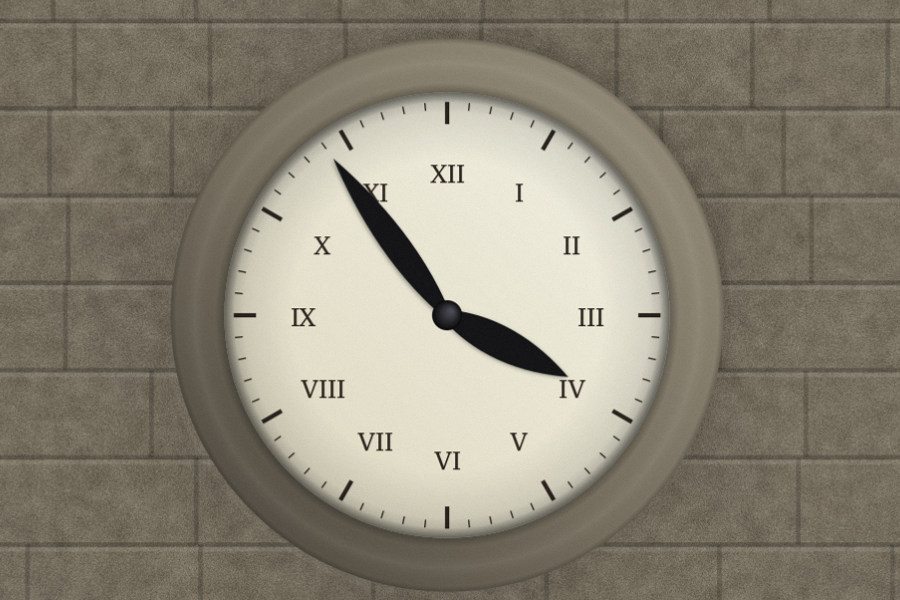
3:54
